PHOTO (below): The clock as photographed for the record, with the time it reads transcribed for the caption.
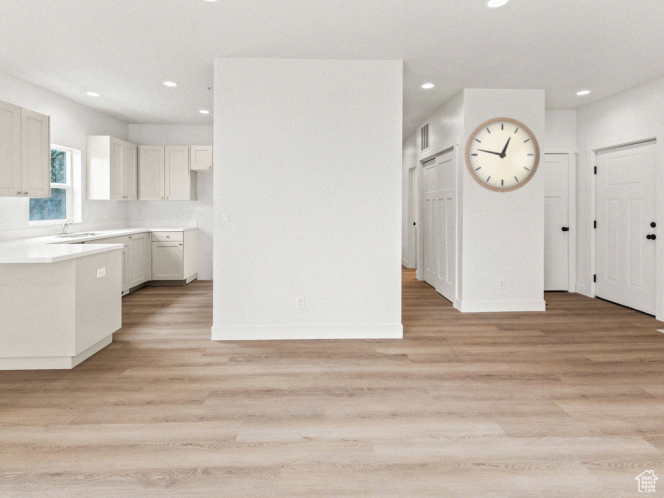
12:47
